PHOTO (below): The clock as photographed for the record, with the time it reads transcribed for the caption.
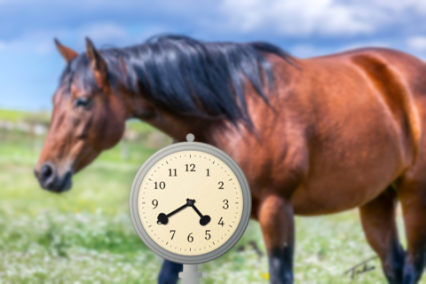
4:40
